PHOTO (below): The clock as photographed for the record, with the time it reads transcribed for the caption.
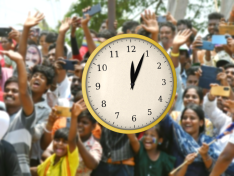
12:04
